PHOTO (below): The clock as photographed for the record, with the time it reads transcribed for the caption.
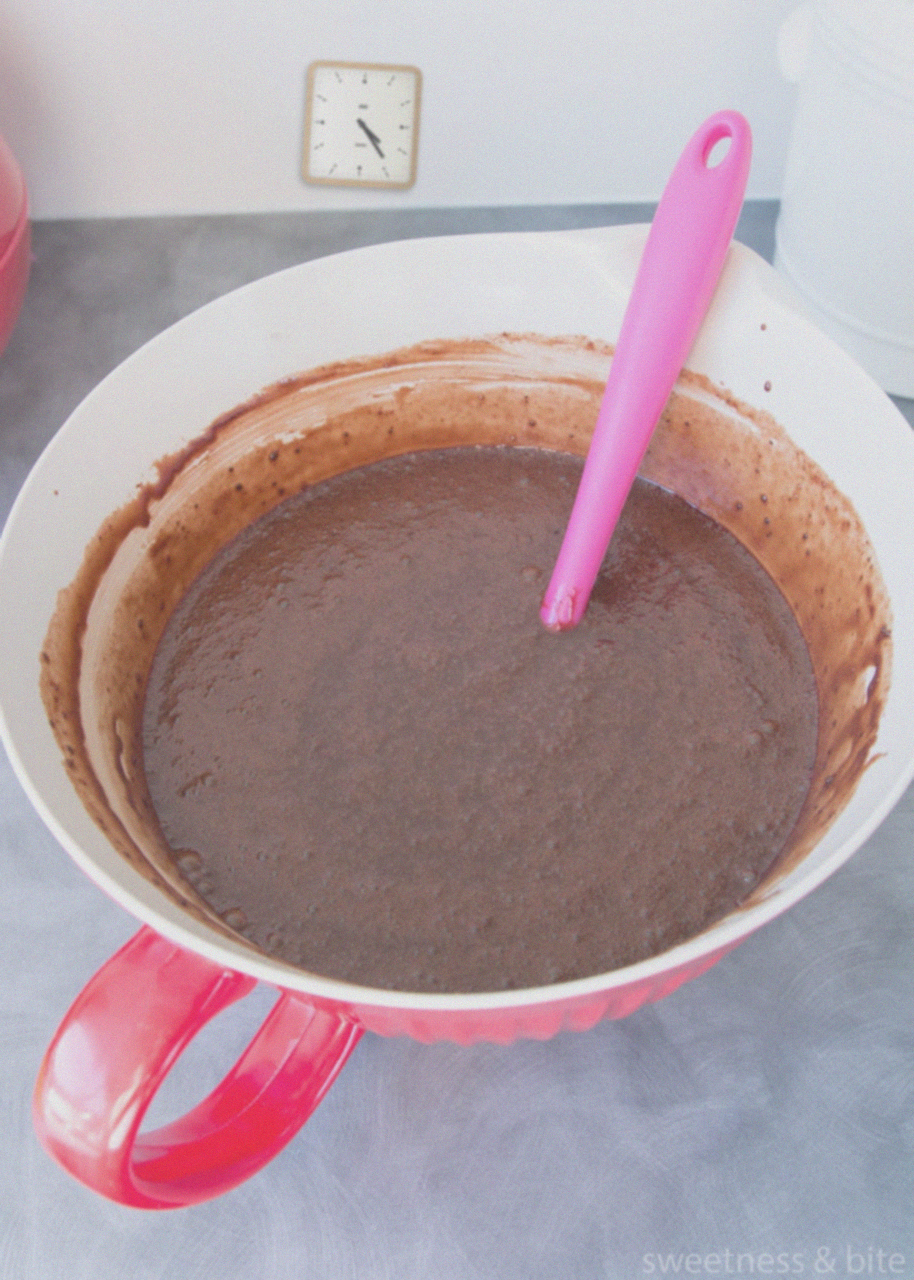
4:24
